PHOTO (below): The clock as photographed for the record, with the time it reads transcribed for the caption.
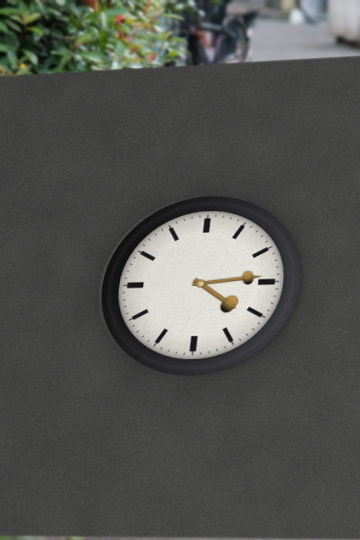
4:14
